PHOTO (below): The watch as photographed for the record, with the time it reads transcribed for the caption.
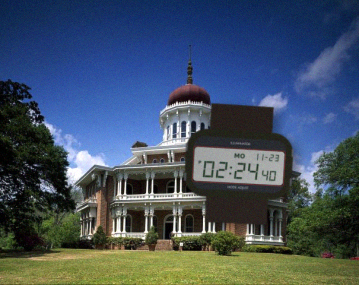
2:24:40
